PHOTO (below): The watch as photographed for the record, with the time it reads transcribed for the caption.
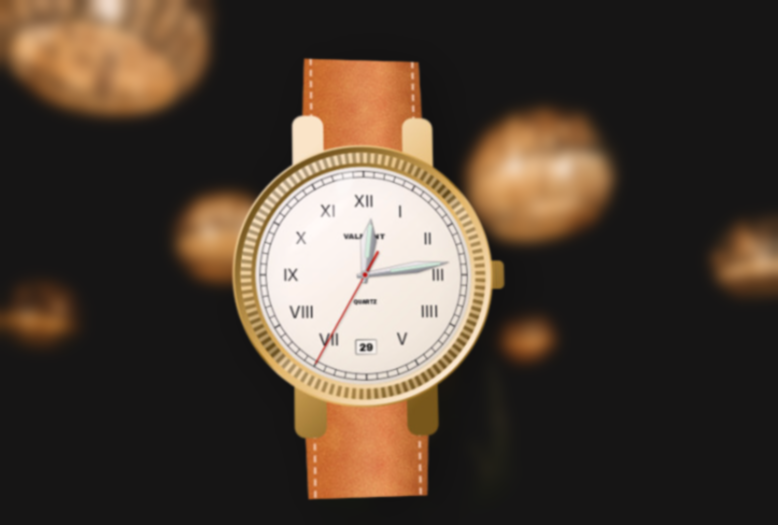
12:13:35
